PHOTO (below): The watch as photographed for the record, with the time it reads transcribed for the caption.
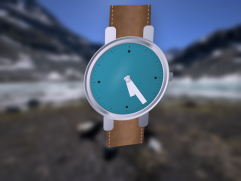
5:24
